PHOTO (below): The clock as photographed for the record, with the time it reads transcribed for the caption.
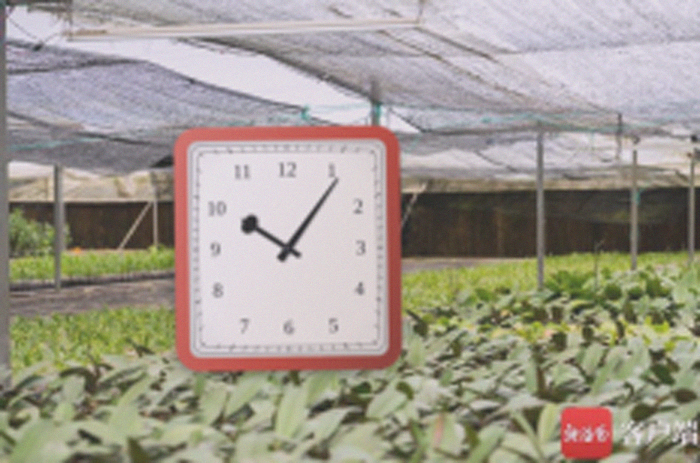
10:06
